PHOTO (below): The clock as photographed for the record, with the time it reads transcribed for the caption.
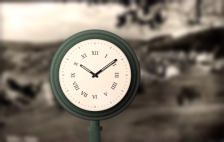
10:09
